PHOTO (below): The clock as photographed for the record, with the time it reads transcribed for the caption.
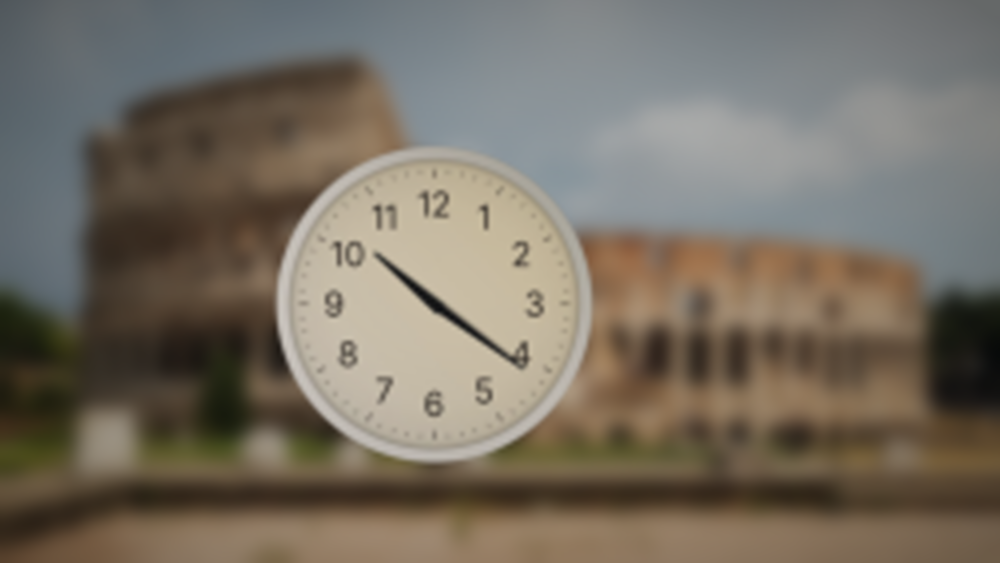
10:21
